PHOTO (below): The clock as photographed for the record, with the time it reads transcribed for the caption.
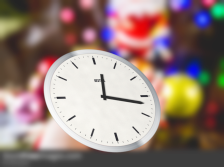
12:17
